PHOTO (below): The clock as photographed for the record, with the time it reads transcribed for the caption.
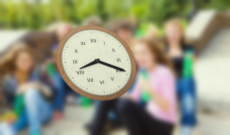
8:19
